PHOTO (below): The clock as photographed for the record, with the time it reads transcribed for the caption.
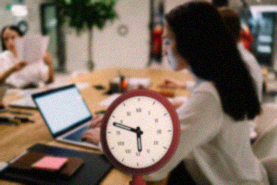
5:48
